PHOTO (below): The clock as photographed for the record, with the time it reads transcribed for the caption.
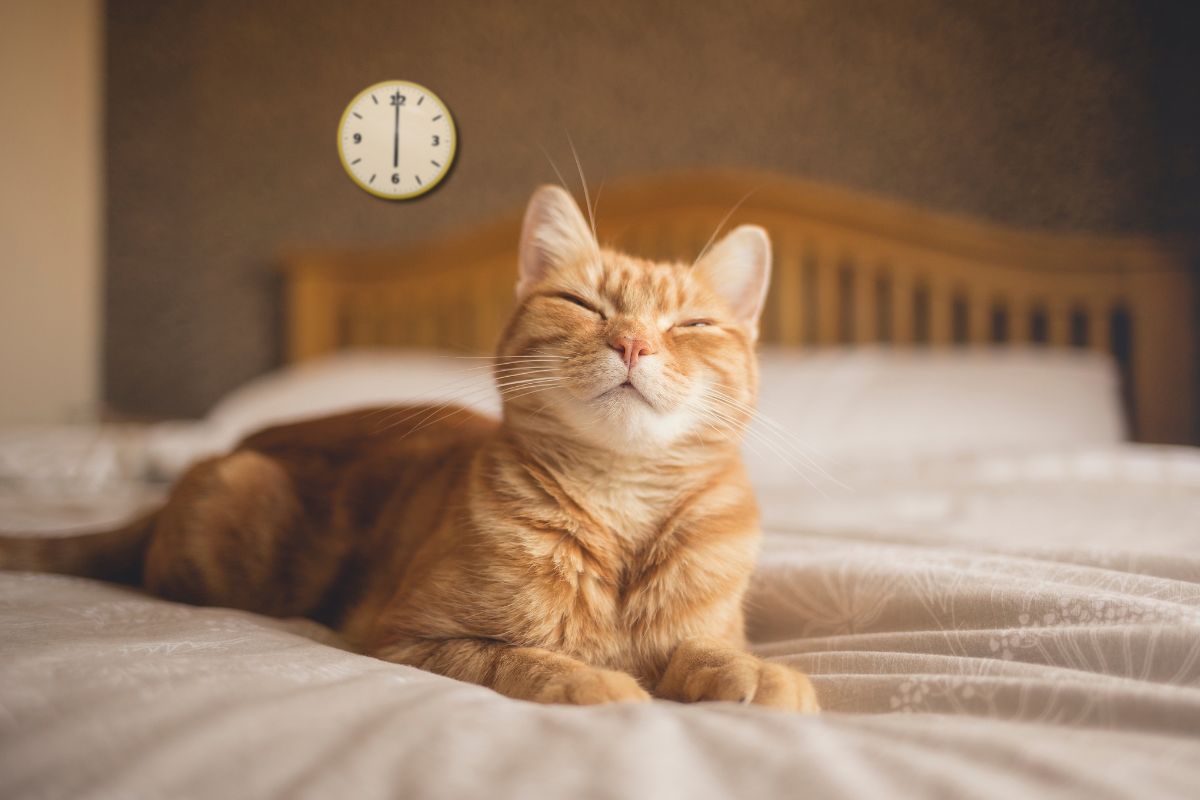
6:00
